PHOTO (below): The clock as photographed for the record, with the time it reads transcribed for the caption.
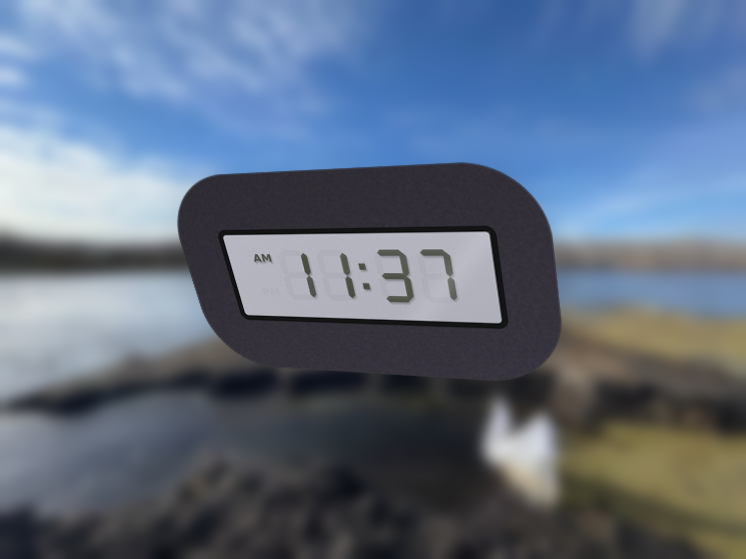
11:37
